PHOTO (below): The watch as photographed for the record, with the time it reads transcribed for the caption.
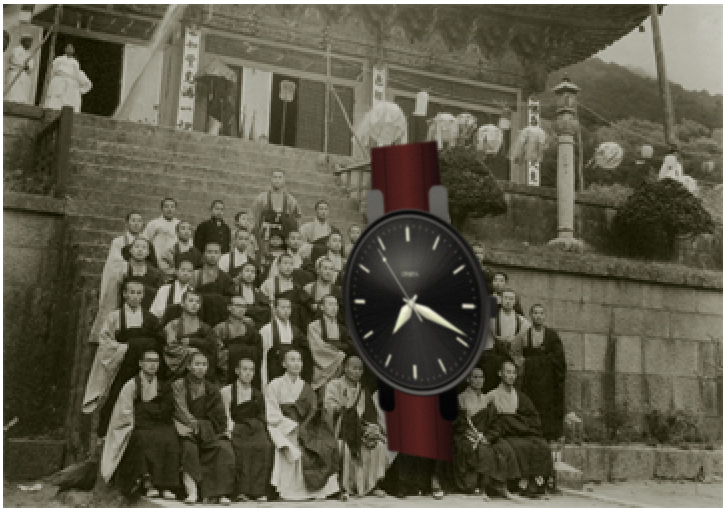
7:18:54
